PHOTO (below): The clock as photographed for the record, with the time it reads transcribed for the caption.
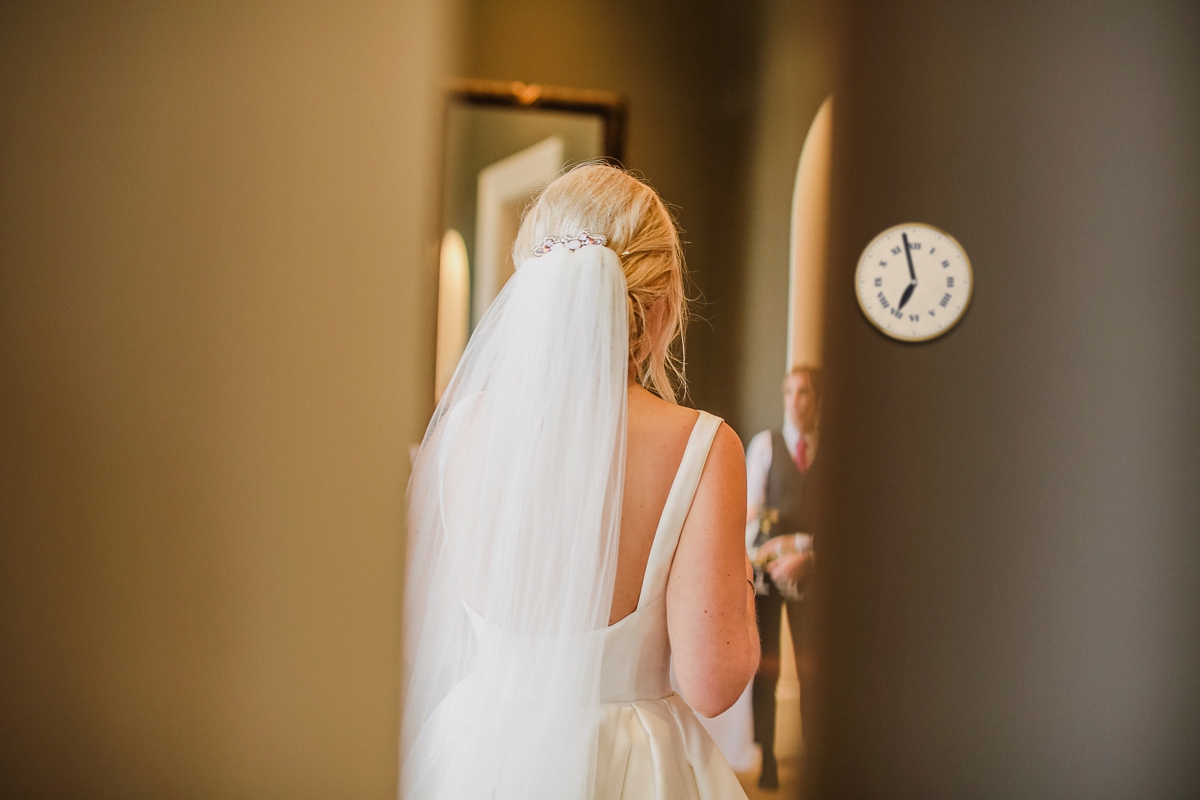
6:58
